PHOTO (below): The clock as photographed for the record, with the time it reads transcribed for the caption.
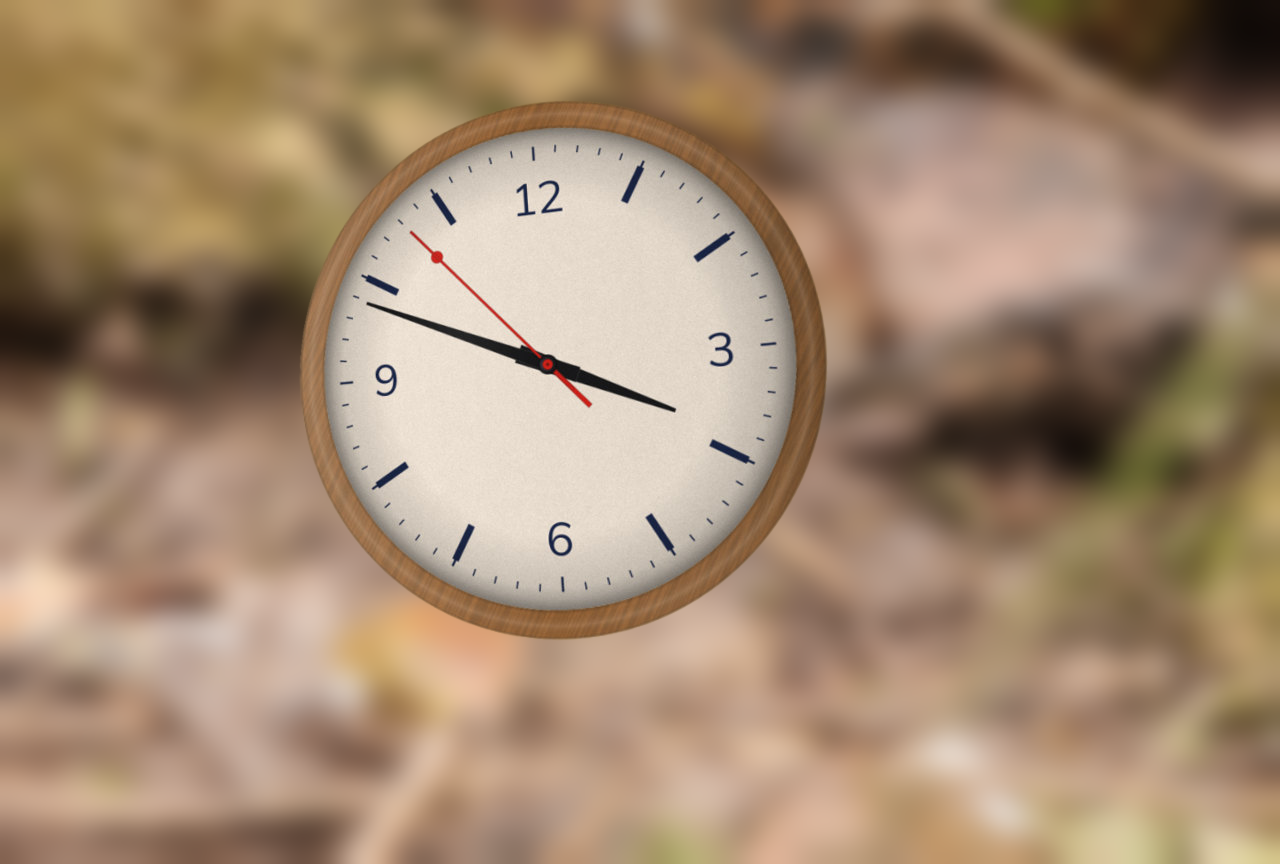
3:48:53
